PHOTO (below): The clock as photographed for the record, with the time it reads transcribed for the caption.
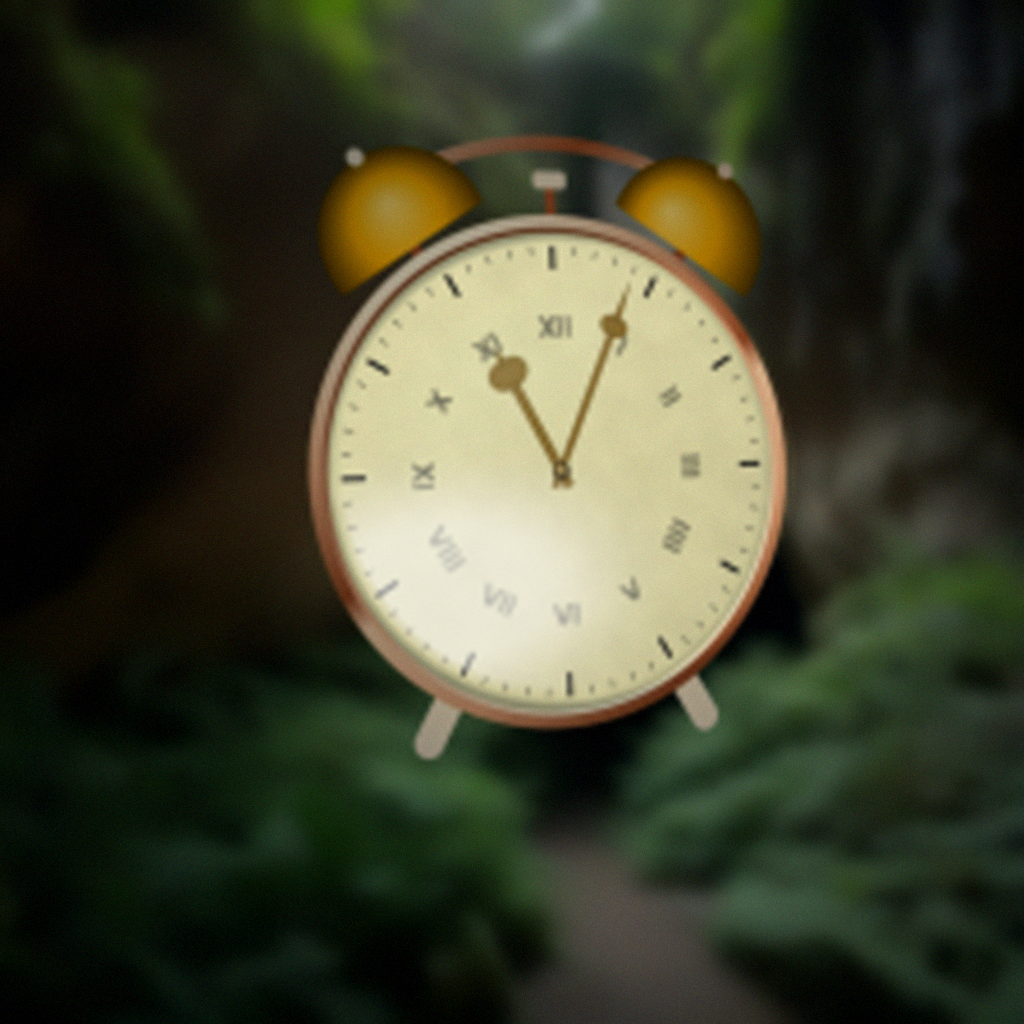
11:04
